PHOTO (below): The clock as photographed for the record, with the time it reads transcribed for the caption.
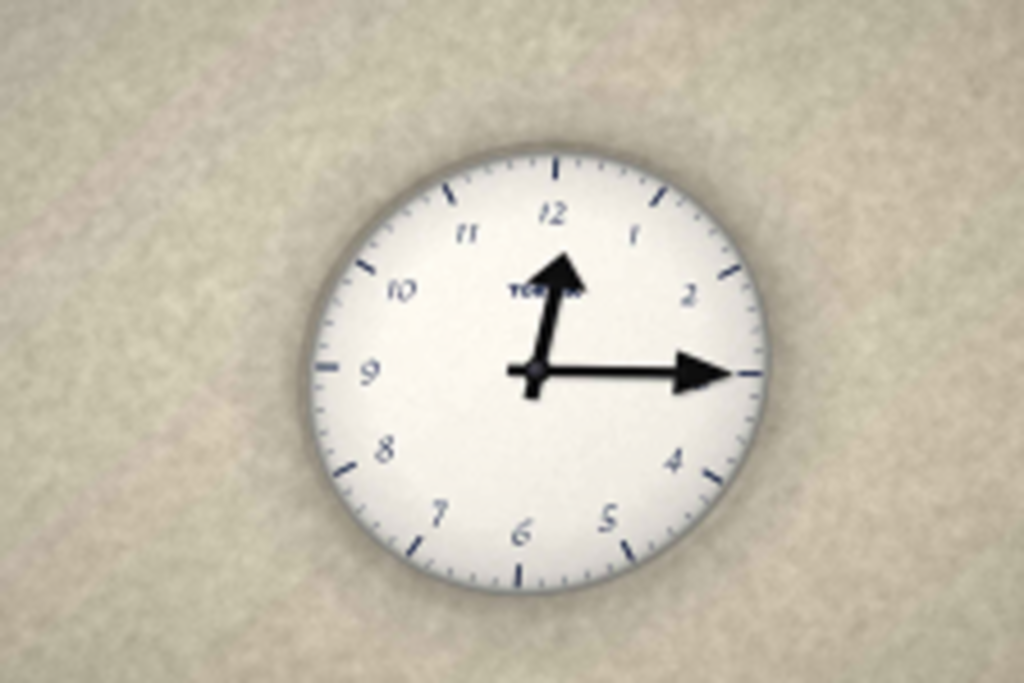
12:15
